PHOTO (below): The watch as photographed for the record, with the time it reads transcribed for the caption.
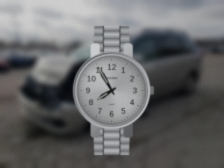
7:55
